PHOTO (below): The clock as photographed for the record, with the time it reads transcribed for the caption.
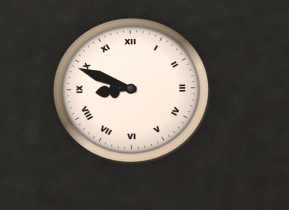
8:49
